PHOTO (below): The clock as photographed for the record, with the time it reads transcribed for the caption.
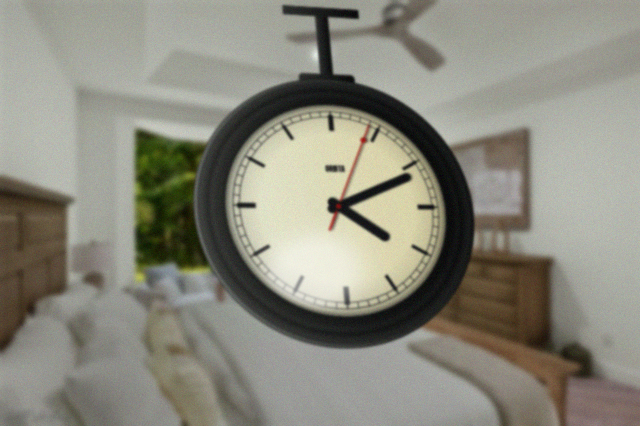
4:11:04
